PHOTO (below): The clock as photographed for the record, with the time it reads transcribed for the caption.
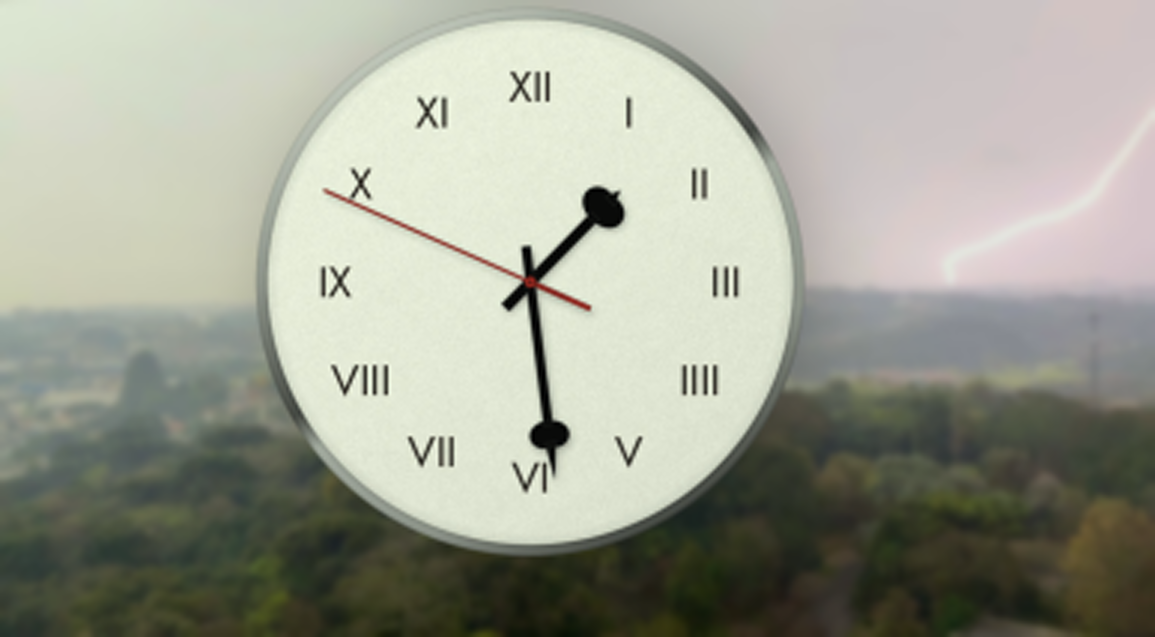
1:28:49
